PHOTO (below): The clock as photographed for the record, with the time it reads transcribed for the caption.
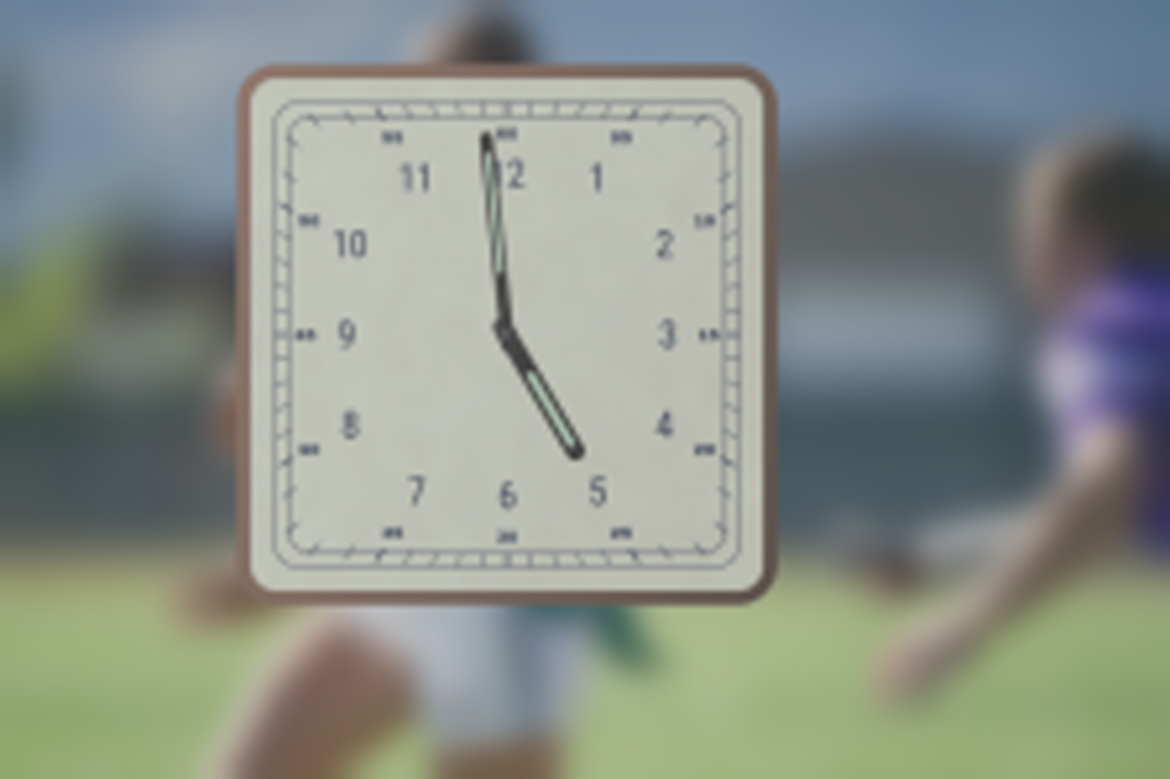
4:59
